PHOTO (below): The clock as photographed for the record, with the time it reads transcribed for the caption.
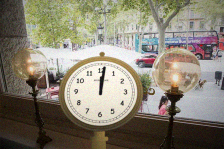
12:01
